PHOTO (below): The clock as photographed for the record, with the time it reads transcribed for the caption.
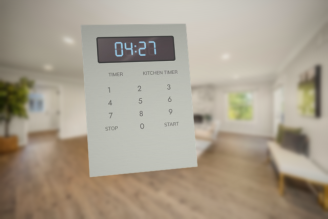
4:27
